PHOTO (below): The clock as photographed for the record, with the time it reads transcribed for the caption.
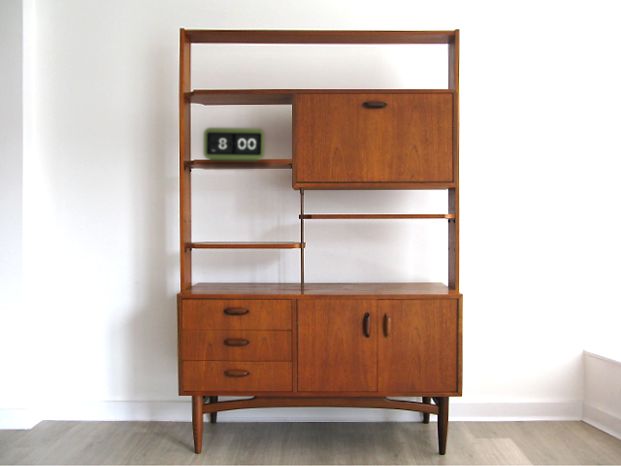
8:00
